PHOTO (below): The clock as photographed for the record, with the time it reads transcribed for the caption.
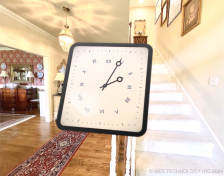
2:04
